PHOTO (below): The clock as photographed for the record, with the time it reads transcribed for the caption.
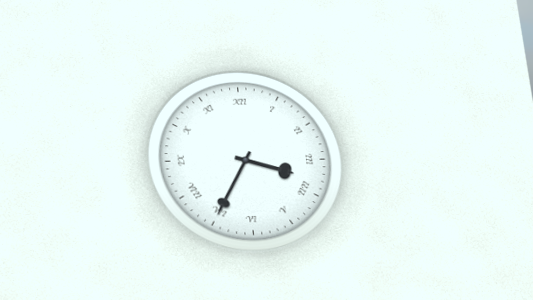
3:35
